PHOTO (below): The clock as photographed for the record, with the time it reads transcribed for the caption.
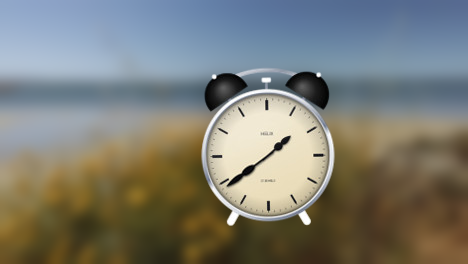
1:39
